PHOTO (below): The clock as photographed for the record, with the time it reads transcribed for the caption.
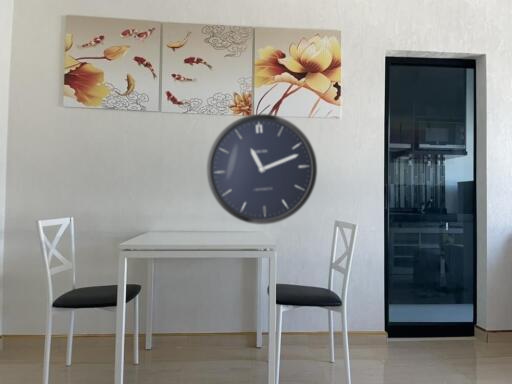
11:12
